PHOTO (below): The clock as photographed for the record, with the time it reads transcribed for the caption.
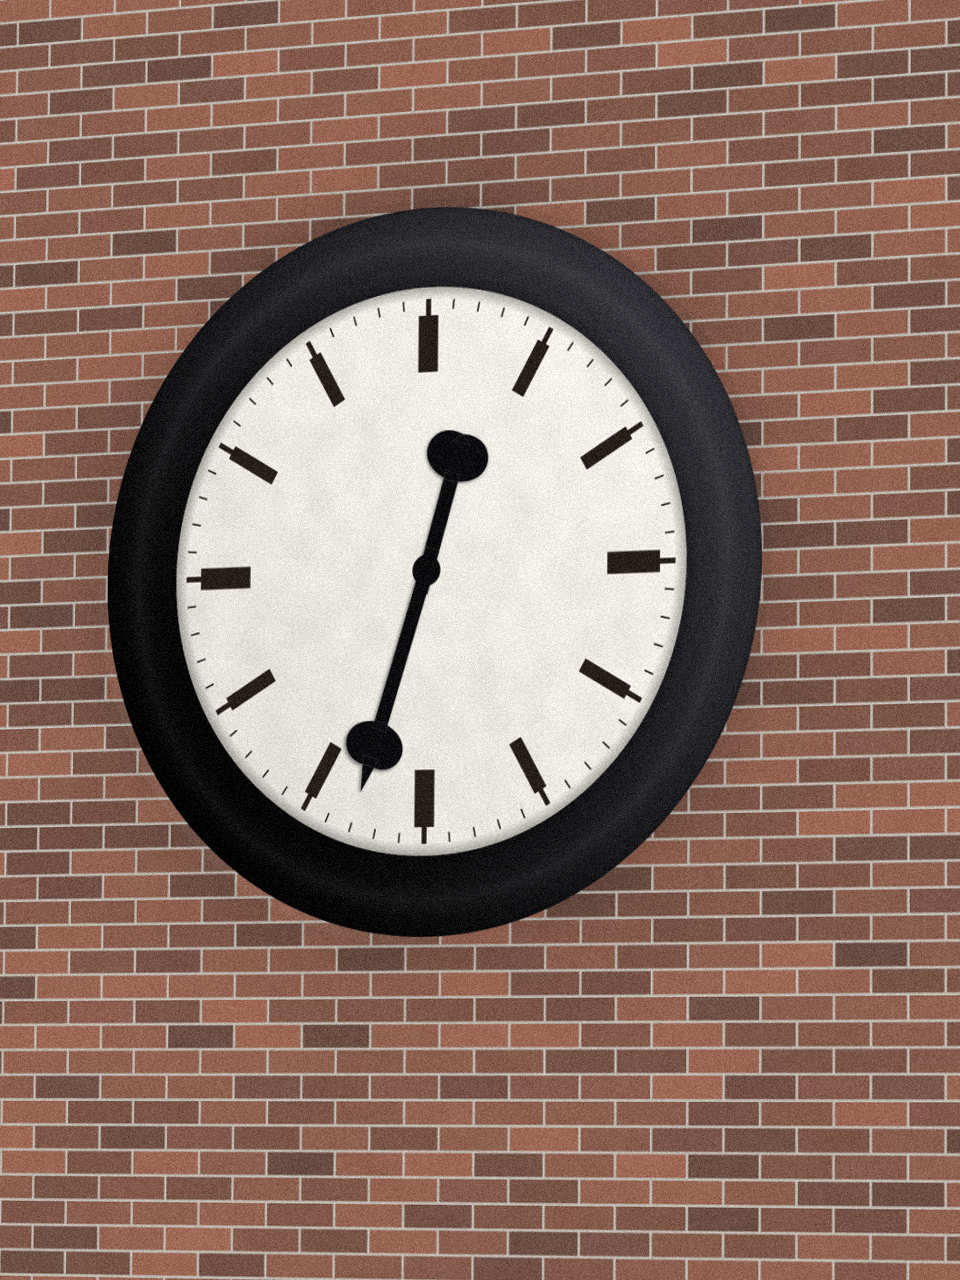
12:33
